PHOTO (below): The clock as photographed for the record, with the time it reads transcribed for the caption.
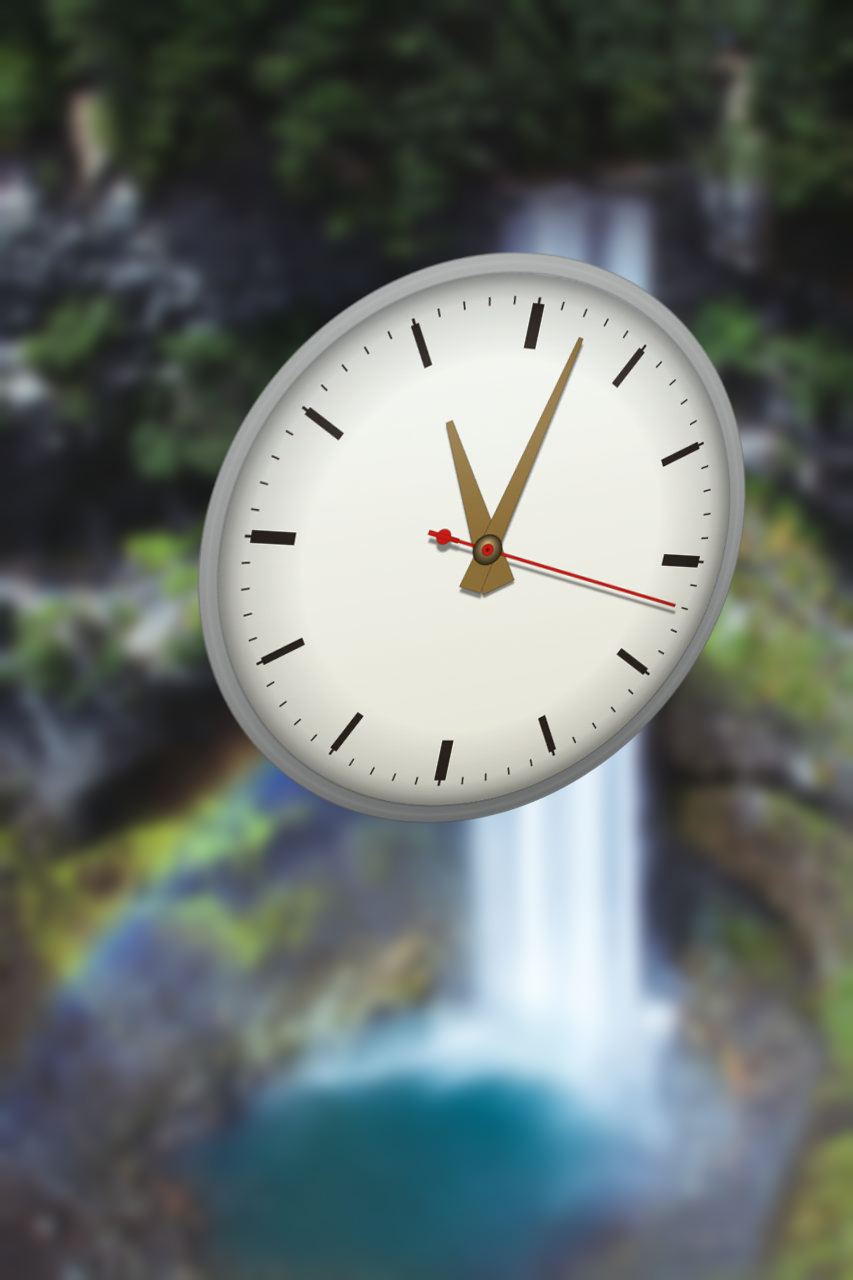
11:02:17
